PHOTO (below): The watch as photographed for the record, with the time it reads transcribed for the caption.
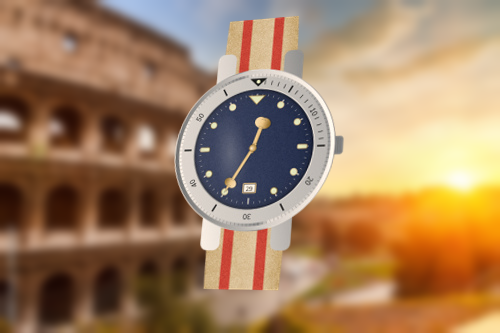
12:35
